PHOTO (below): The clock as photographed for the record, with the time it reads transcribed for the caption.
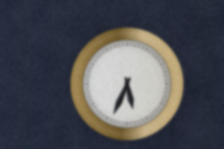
5:34
